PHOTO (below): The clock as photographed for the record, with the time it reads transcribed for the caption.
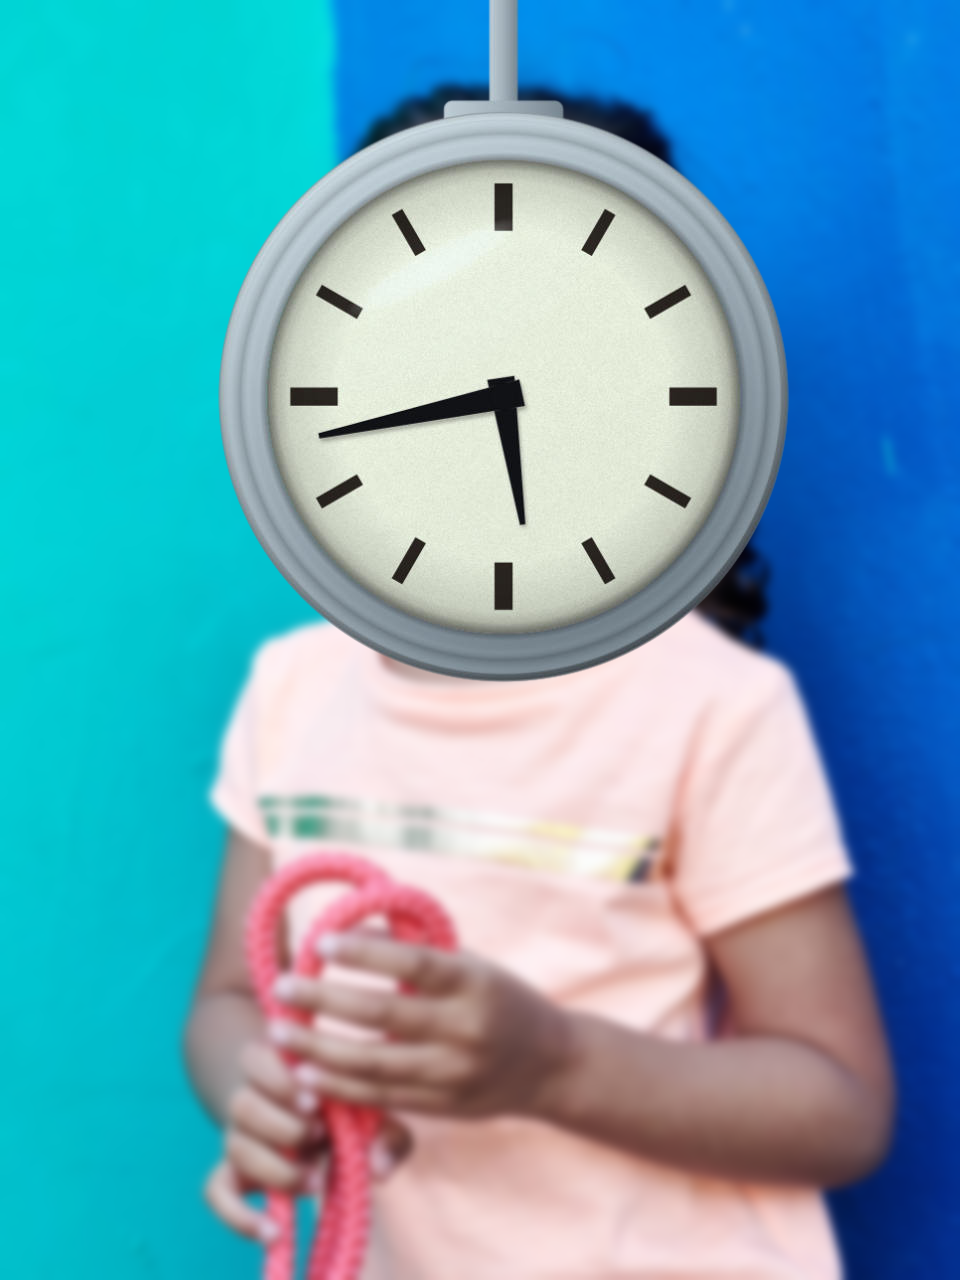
5:43
